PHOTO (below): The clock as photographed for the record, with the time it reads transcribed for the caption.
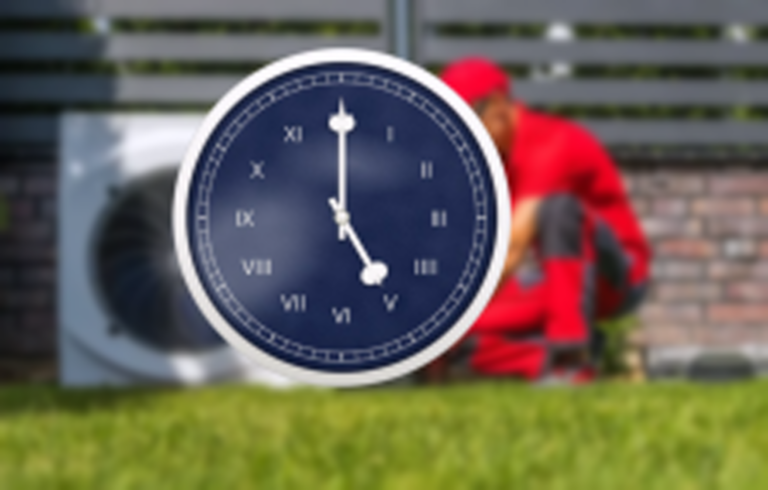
5:00
